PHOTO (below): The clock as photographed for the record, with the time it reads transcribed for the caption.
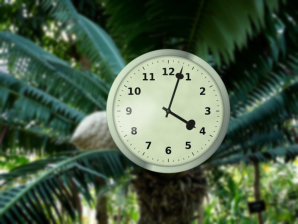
4:03
